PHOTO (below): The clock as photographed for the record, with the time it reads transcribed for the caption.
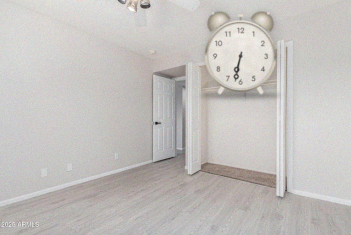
6:32
